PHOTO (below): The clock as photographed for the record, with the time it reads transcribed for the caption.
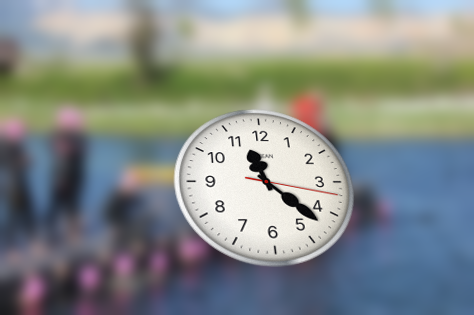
11:22:17
